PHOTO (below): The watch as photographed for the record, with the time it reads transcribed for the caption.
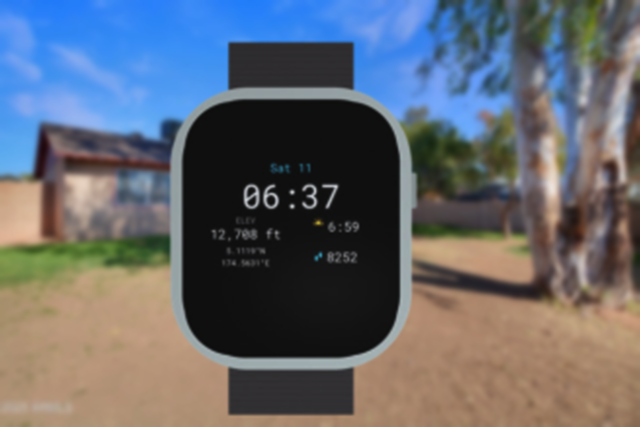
6:37
